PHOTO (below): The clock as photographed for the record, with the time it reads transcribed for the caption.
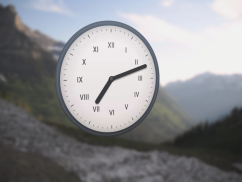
7:12
